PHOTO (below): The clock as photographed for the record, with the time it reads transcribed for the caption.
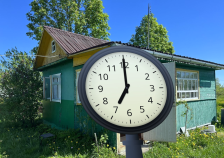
7:00
